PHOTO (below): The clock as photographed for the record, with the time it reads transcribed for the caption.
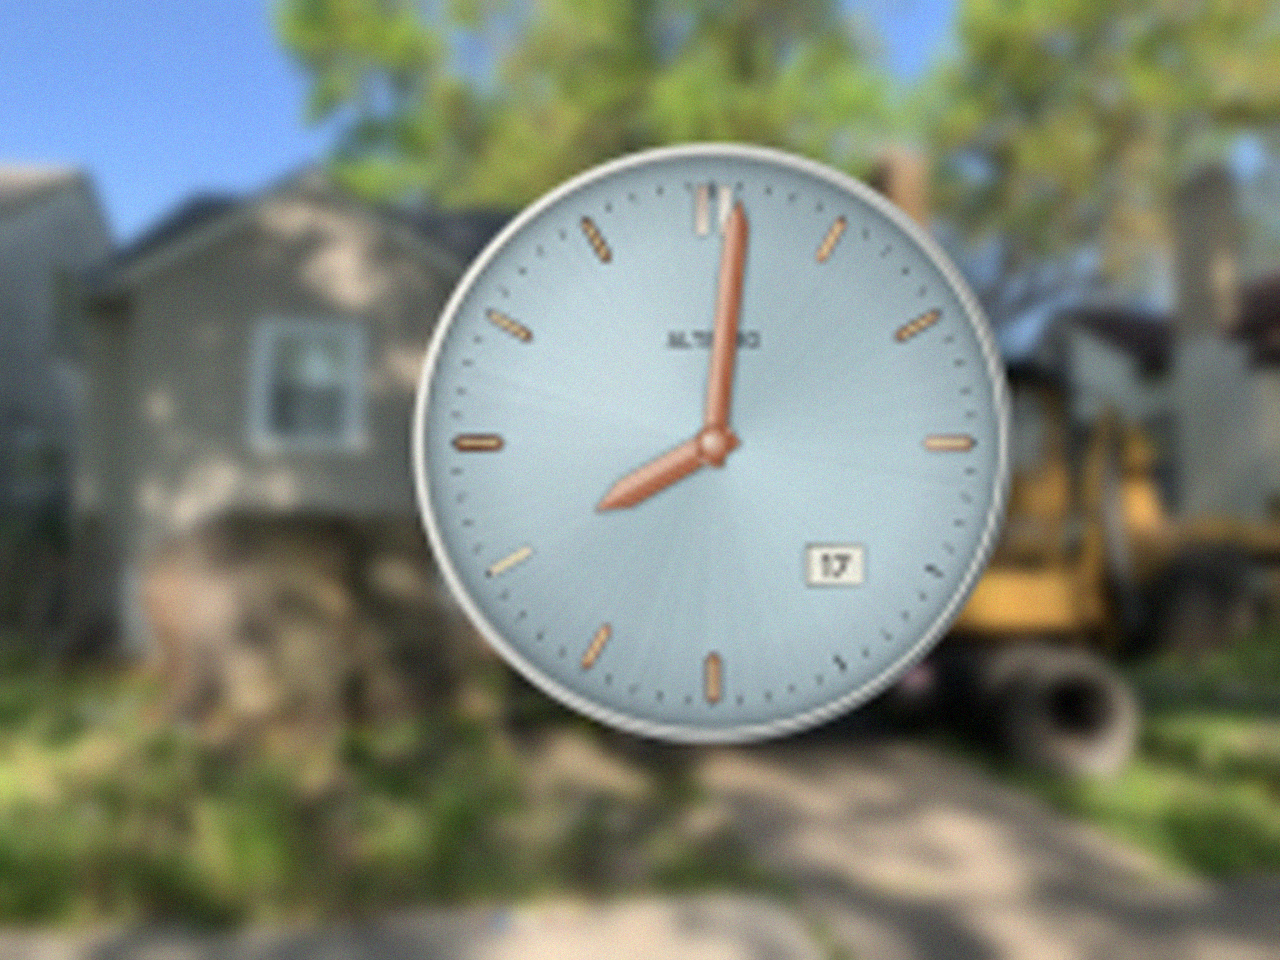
8:01
